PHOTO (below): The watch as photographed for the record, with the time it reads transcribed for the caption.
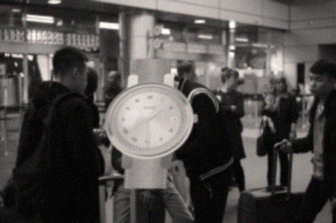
1:30
